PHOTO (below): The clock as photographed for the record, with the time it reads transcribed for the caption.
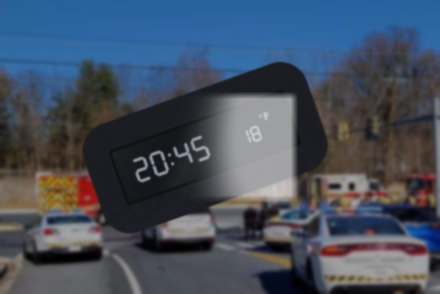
20:45
